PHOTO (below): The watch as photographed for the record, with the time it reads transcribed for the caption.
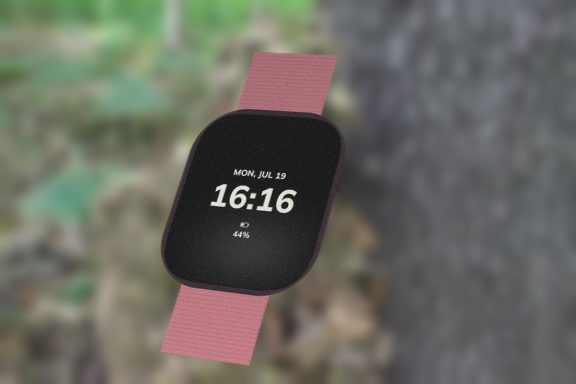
16:16
